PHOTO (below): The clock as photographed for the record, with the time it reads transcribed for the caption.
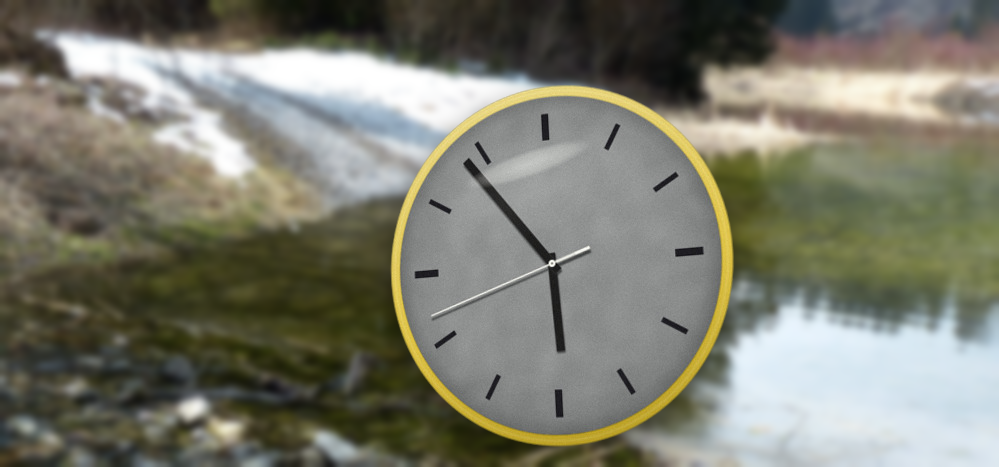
5:53:42
